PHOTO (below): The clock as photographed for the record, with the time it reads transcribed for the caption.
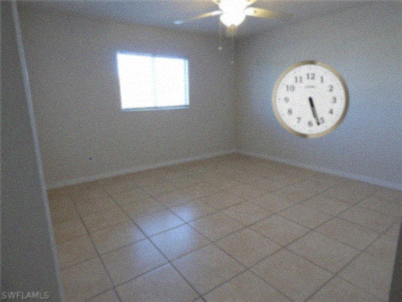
5:27
